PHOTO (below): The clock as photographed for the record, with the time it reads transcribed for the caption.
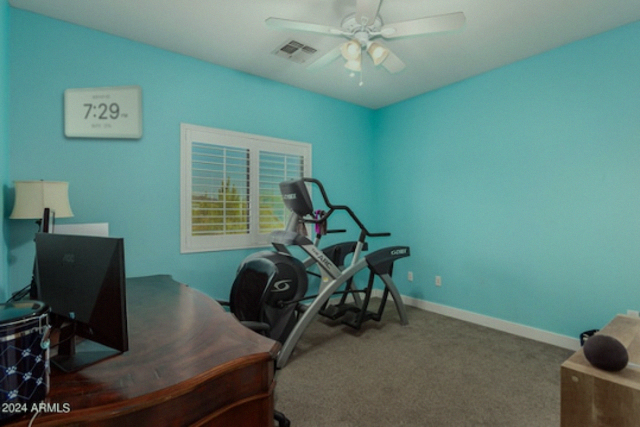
7:29
